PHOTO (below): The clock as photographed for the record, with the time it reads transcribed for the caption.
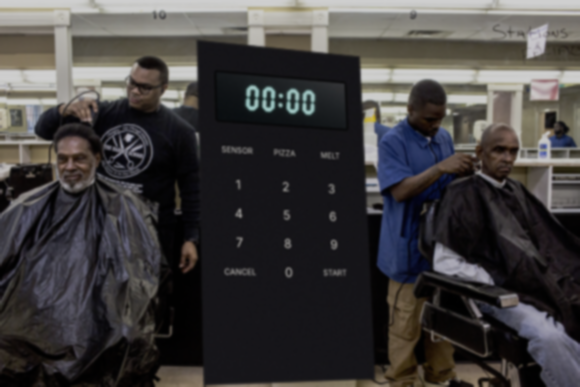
0:00
